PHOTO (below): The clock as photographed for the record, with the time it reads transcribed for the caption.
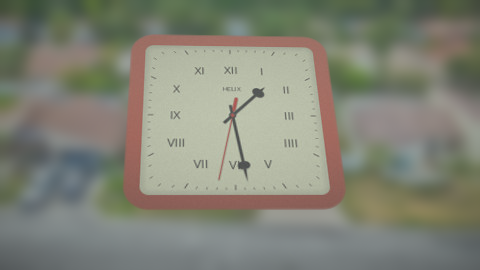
1:28:32
